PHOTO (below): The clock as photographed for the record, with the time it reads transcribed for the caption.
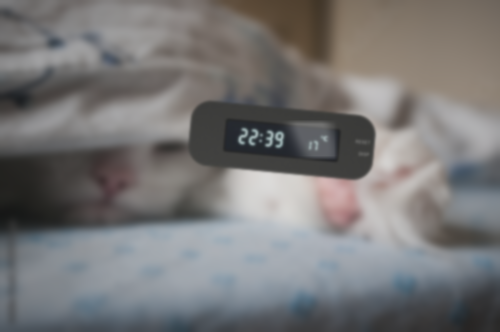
22:39
